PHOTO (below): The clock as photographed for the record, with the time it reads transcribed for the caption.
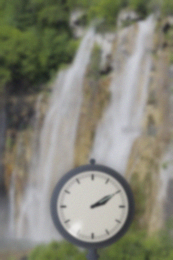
2:10
